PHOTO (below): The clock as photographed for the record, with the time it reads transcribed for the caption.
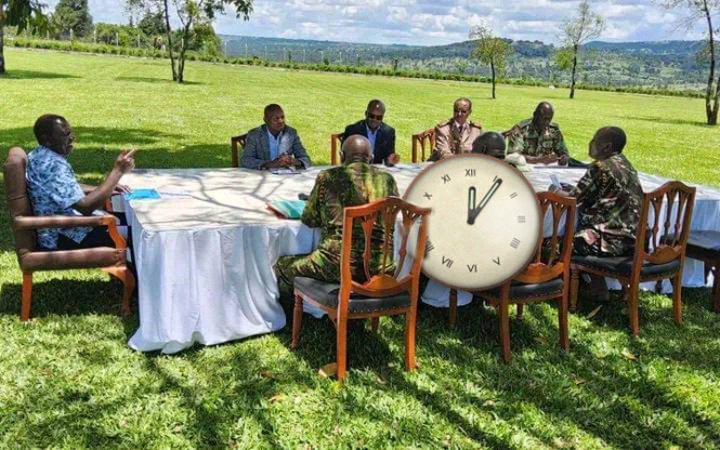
12:06
